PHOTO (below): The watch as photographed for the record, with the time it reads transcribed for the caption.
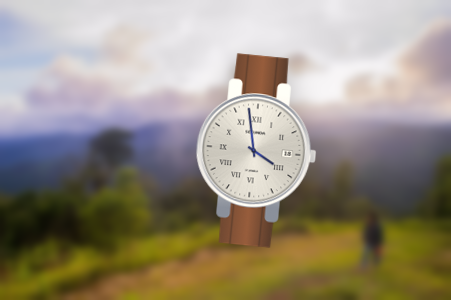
3:58
